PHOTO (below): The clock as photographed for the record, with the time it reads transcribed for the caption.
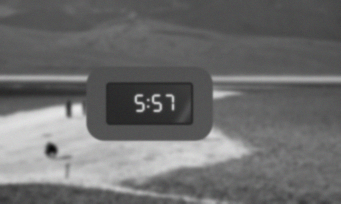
5:57
